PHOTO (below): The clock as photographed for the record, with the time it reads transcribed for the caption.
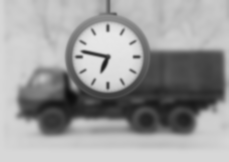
6:47
